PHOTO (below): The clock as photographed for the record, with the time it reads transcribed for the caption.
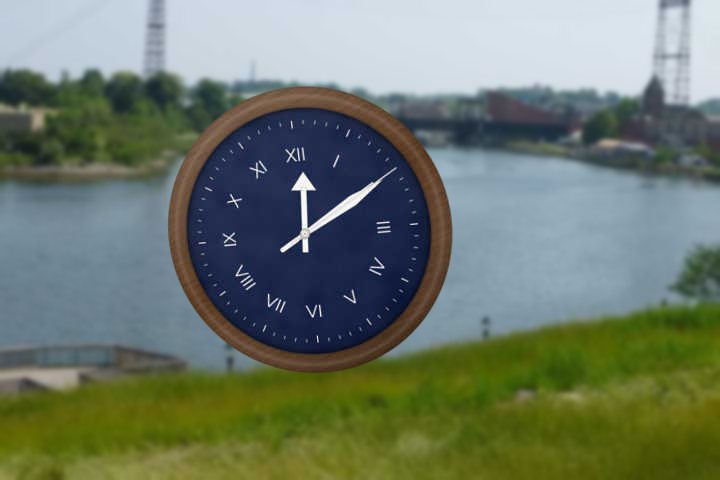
12:10:10
